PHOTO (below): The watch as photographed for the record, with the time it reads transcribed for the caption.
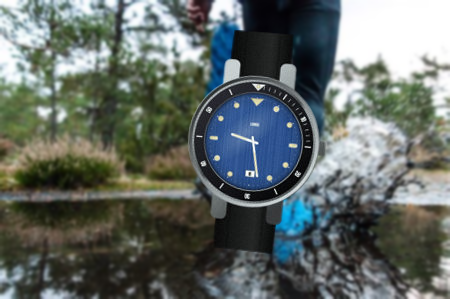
9:28
